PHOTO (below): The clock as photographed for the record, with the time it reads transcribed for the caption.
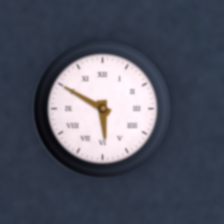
5:50
